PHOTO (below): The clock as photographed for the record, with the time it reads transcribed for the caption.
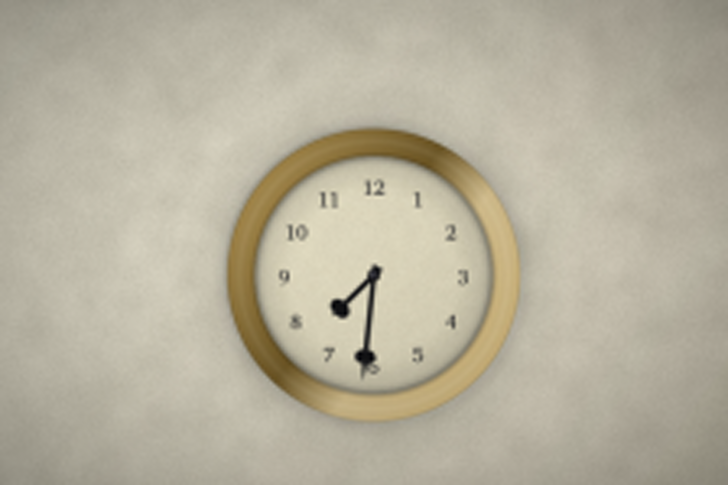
7:31
